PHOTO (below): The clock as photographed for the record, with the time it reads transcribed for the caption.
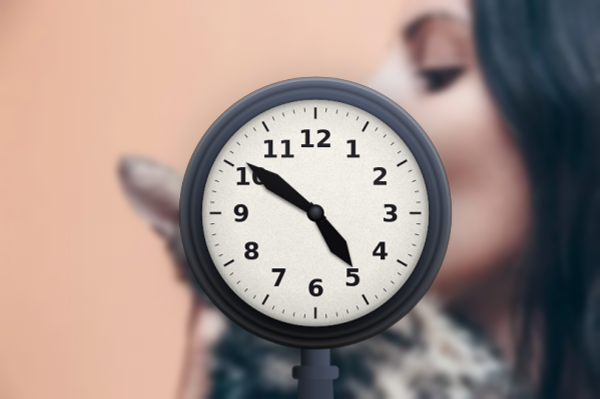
4:51
